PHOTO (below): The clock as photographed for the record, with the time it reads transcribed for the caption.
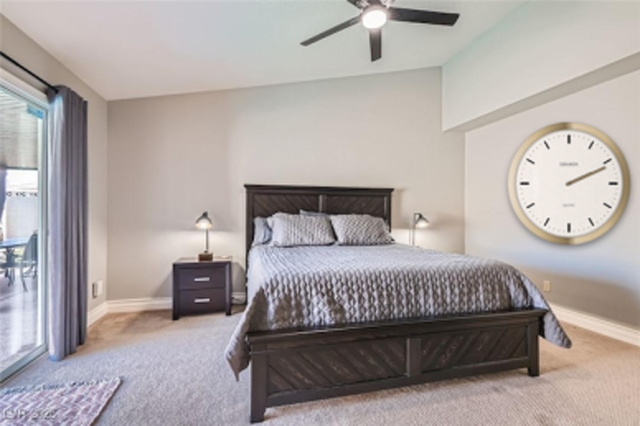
2:11
